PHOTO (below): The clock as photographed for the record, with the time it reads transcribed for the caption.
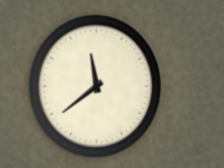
11:39
